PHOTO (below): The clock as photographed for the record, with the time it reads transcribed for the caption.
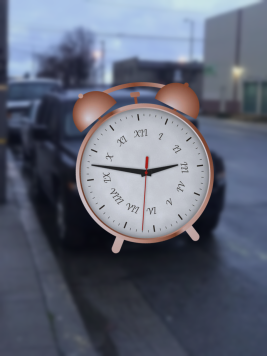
2:47:32
